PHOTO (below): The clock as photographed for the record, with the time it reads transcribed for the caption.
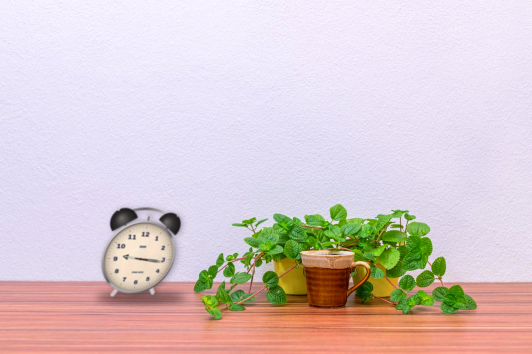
9:16
